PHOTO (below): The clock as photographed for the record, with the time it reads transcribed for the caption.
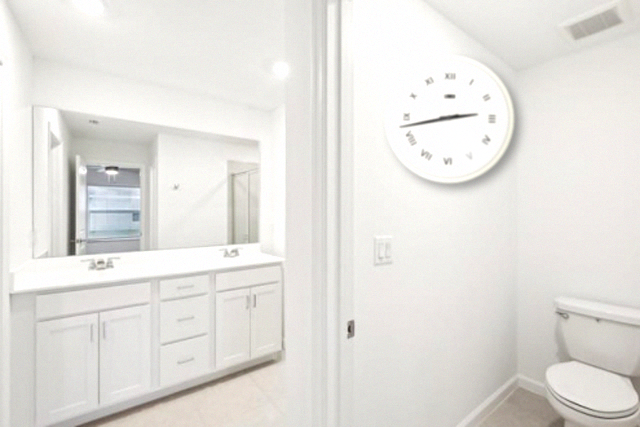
2:43
